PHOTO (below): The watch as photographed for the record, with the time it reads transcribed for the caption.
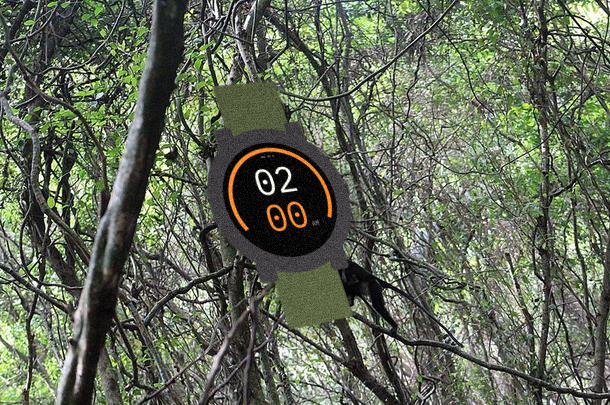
2:00
